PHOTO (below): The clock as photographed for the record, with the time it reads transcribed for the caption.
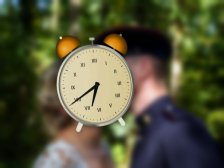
6:40
